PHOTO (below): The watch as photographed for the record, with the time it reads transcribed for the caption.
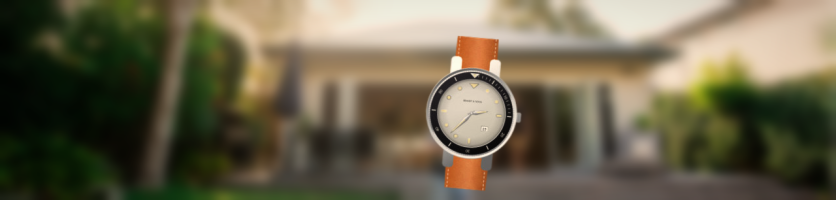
2:37
